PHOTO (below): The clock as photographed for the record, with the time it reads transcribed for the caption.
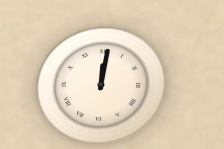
12:01
